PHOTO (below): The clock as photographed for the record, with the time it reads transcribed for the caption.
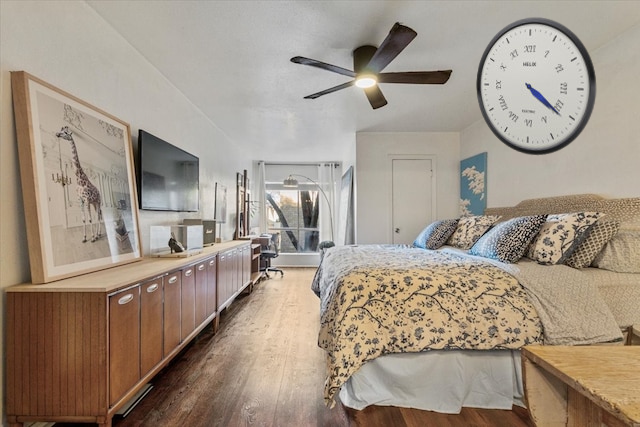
4:21
